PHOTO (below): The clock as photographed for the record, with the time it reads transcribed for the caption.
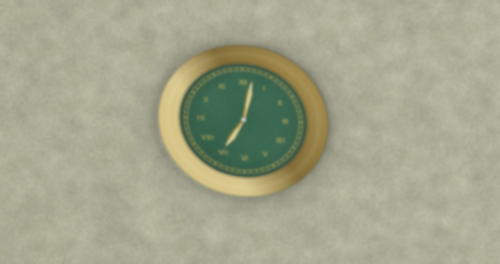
7:02
